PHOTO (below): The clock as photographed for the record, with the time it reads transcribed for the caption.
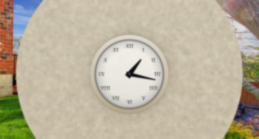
1:17
